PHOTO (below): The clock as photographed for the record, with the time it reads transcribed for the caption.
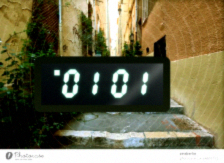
1:01
